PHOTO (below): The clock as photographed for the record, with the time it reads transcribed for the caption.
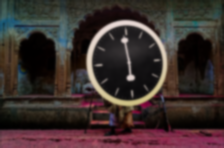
5:59
